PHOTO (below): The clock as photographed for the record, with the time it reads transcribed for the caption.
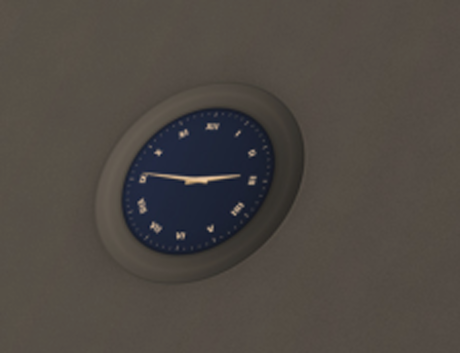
2:46
